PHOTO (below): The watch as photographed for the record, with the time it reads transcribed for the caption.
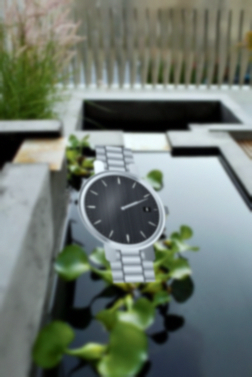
2:11
